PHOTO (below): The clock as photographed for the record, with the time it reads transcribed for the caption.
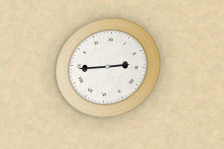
2:44
